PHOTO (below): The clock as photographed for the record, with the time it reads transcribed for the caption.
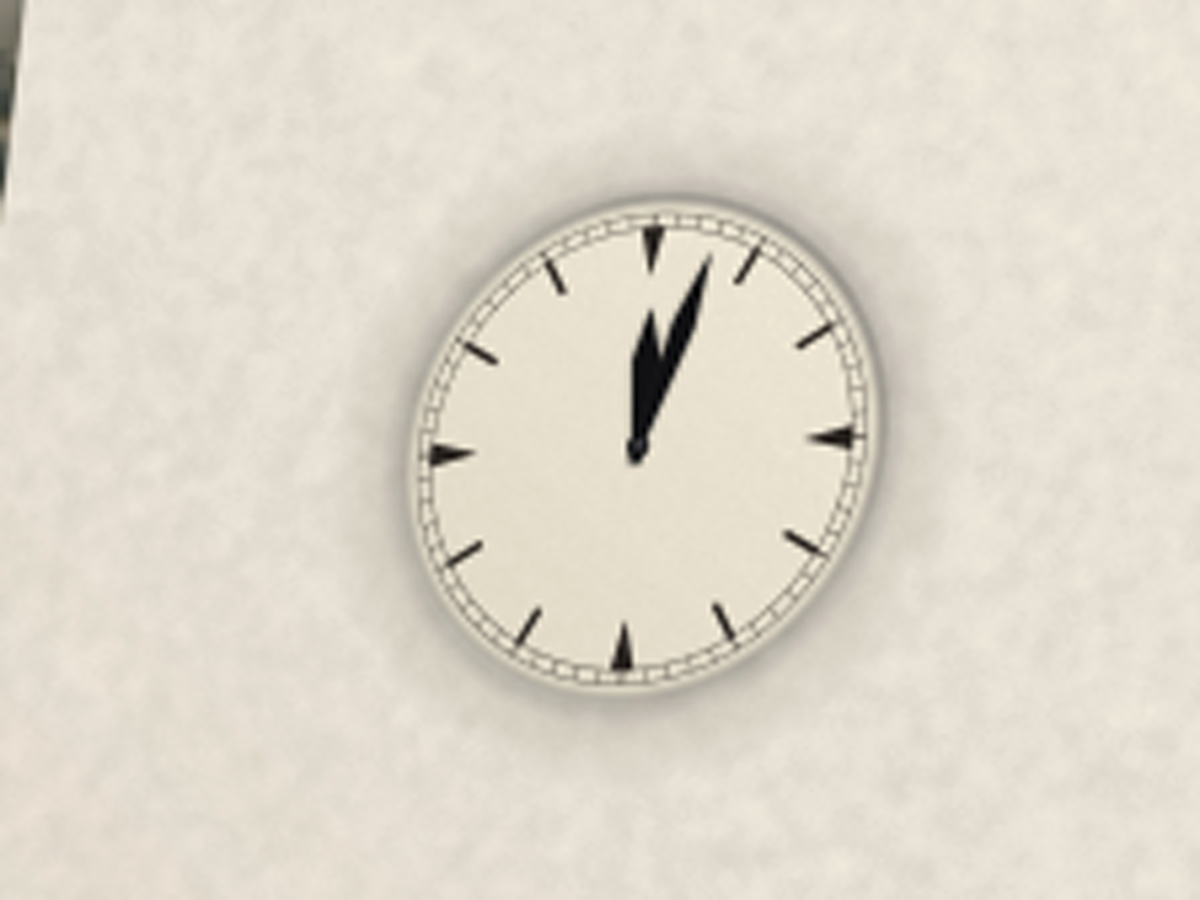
12:03
